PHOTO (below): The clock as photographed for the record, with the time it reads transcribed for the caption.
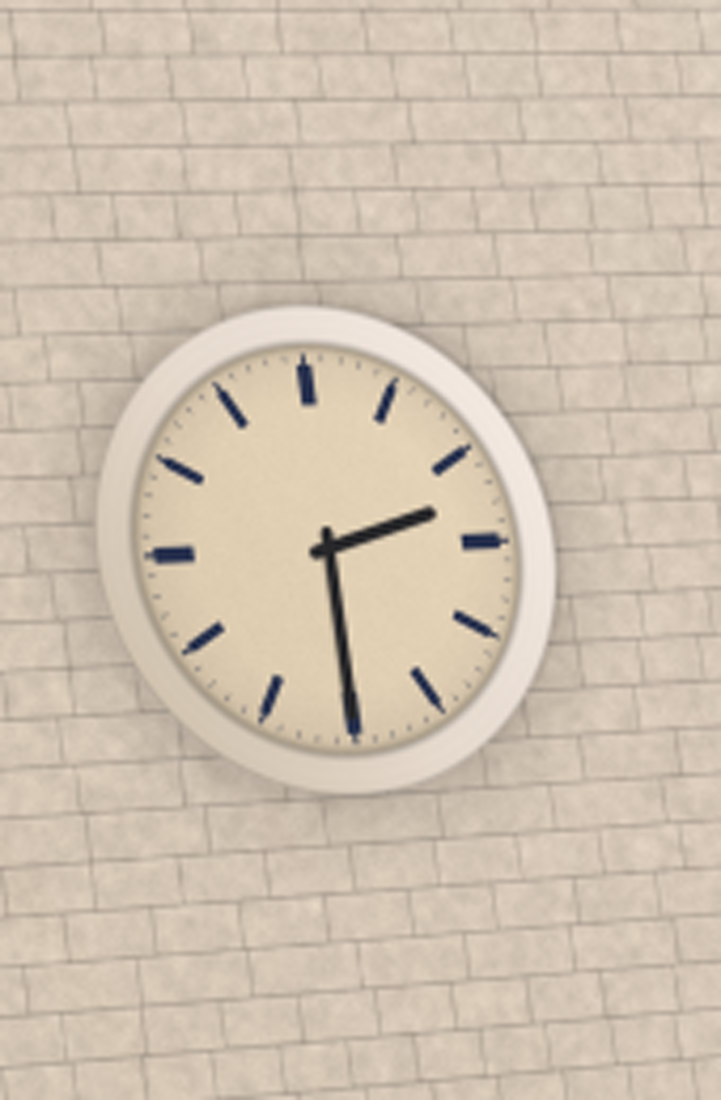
2:30
